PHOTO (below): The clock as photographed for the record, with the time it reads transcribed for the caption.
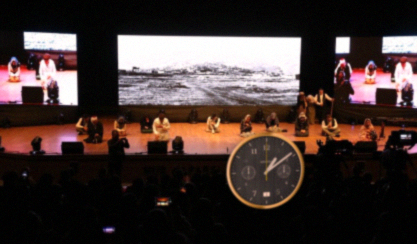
1:09
